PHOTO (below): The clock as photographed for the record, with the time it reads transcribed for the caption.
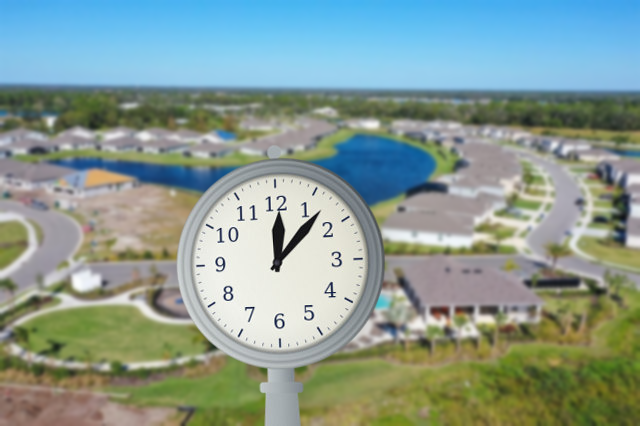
12:07
